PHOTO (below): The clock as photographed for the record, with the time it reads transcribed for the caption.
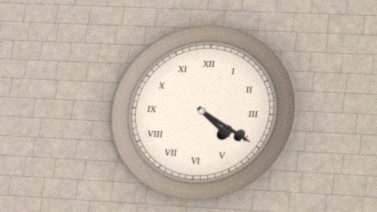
4:20
